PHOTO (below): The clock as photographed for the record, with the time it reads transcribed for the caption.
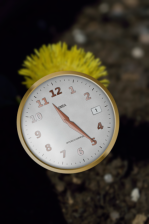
11:25
